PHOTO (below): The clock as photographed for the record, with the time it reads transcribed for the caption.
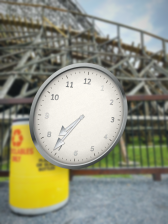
7:36
